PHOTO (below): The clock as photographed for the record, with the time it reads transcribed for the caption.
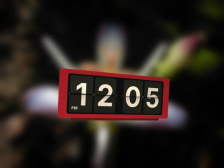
12:05
